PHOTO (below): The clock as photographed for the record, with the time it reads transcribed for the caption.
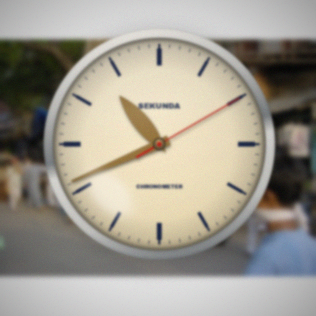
10:41:10
